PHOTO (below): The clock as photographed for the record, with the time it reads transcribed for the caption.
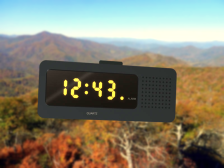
12:43
